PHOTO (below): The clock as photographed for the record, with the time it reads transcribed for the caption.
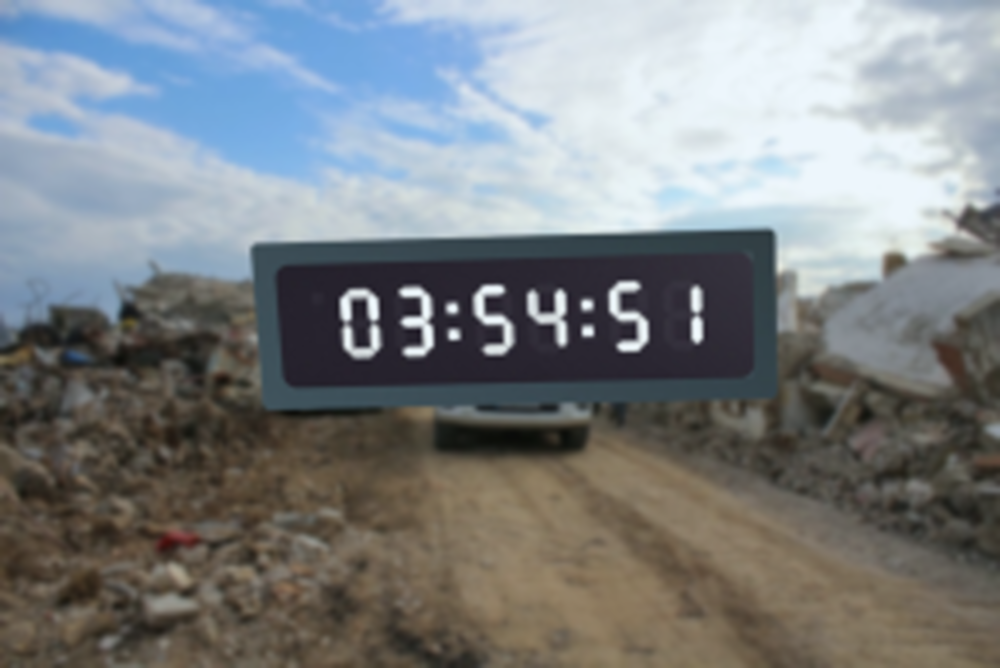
3:54:51
